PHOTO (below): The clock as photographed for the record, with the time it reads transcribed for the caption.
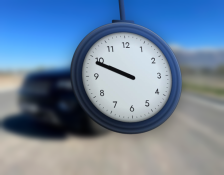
9:49
